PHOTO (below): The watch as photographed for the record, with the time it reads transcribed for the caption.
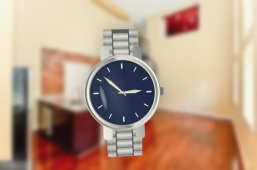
2:52
